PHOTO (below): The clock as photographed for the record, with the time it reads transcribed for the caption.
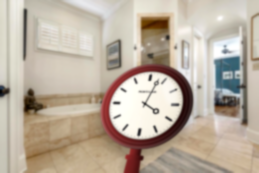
4:03
